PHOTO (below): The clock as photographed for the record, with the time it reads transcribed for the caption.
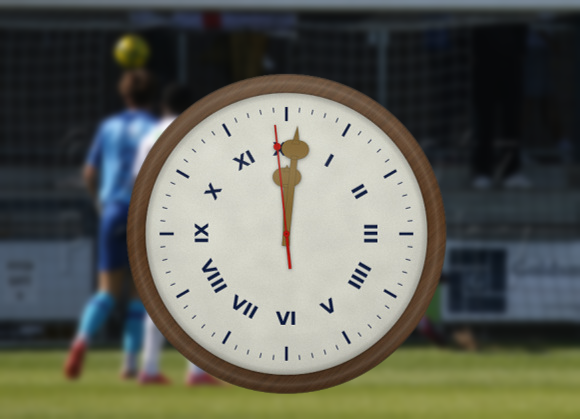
12:00:59
